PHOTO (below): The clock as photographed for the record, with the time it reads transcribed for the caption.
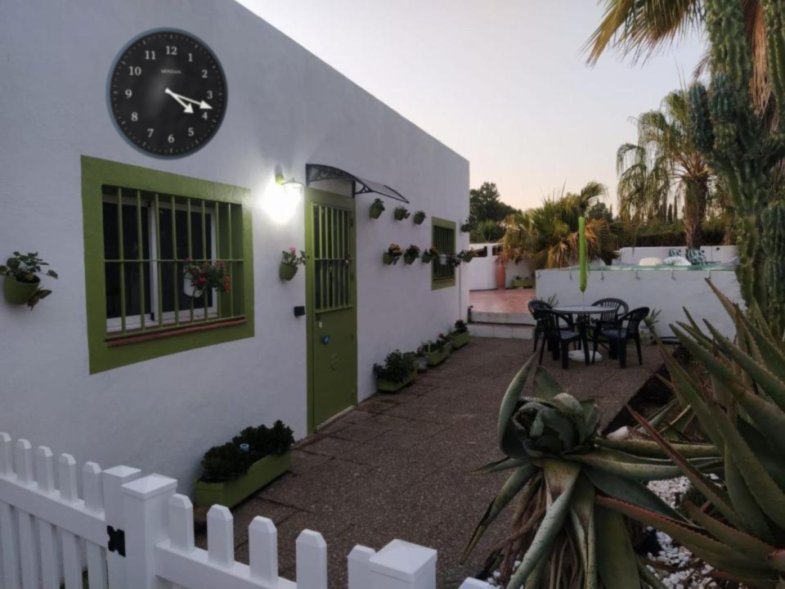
4:18
